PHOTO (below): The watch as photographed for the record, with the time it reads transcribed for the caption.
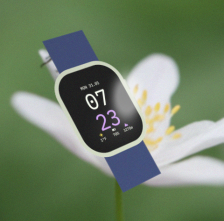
7:23
